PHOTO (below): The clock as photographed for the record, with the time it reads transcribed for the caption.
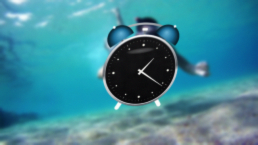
1:21
